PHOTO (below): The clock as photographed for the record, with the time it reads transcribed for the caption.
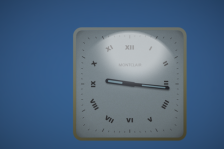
9:16
